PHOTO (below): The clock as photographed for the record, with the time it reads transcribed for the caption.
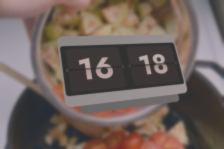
16:18
